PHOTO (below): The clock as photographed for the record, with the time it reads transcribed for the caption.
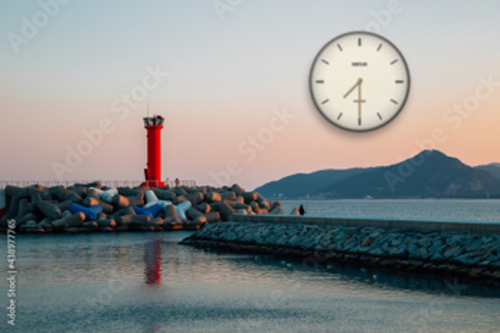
7:30
